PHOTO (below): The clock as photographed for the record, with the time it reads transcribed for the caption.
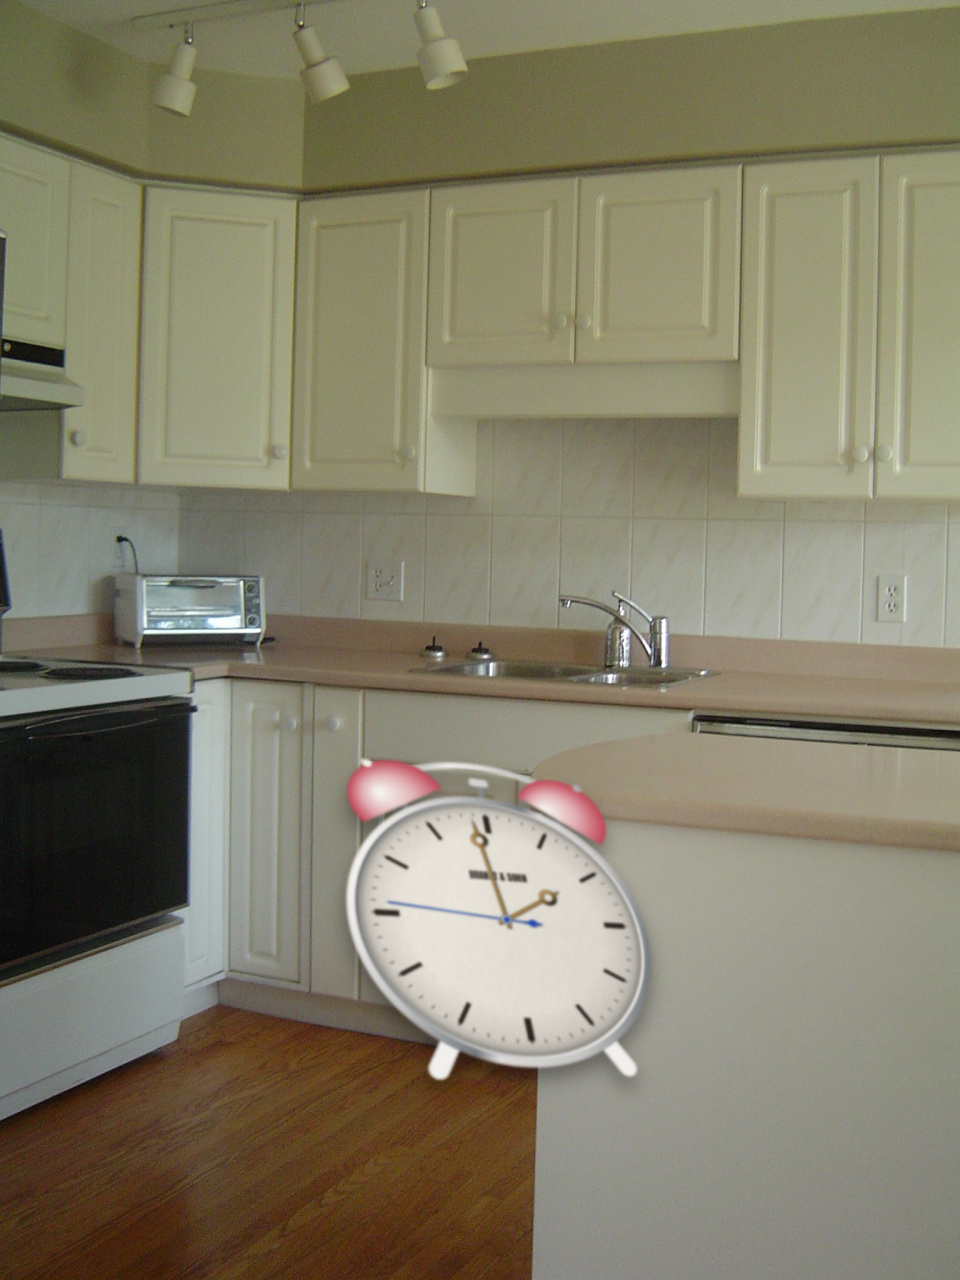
1:58:46
